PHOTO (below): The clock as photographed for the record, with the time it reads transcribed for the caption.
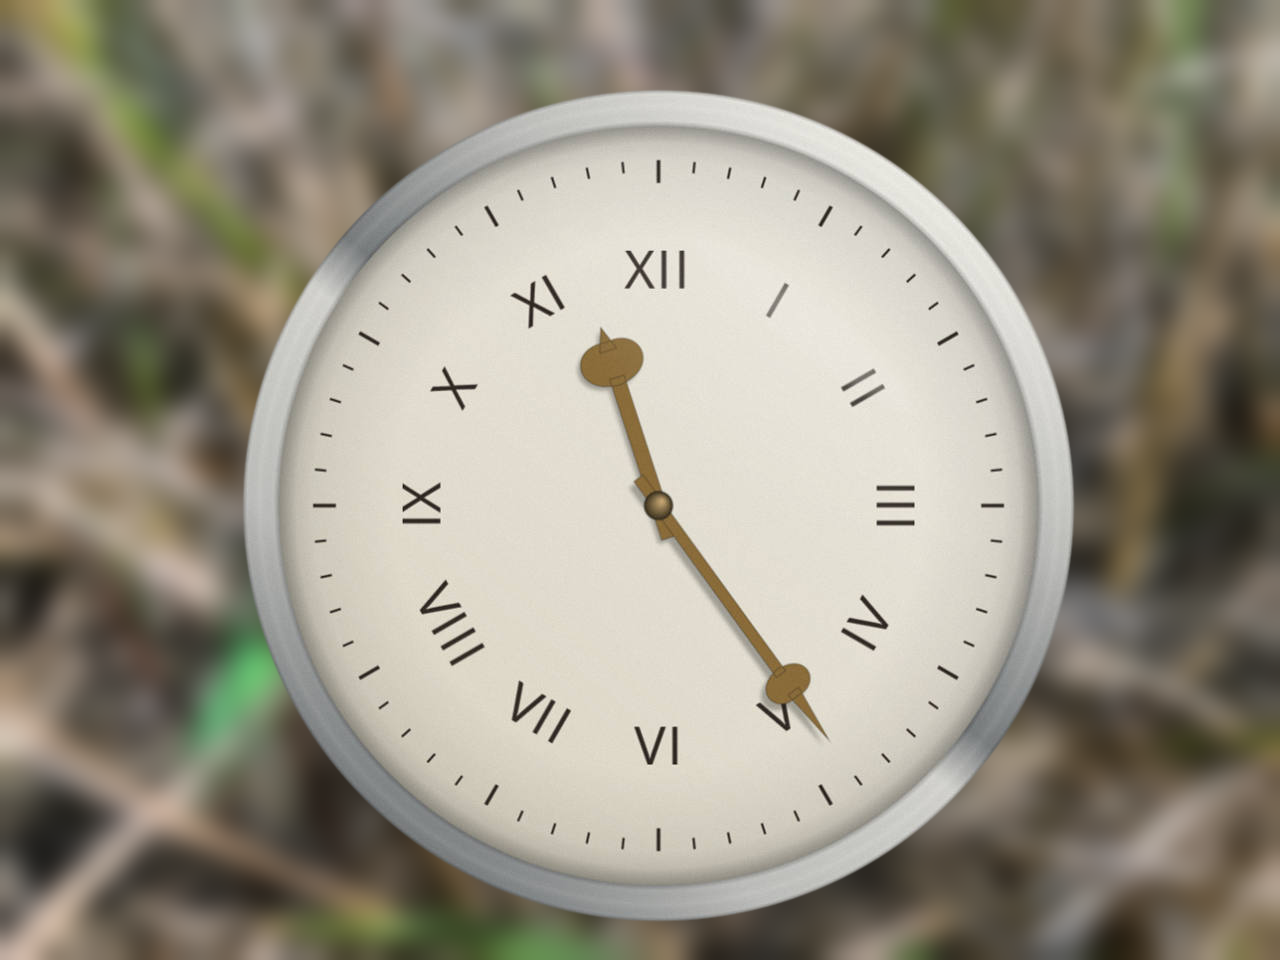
11:24
